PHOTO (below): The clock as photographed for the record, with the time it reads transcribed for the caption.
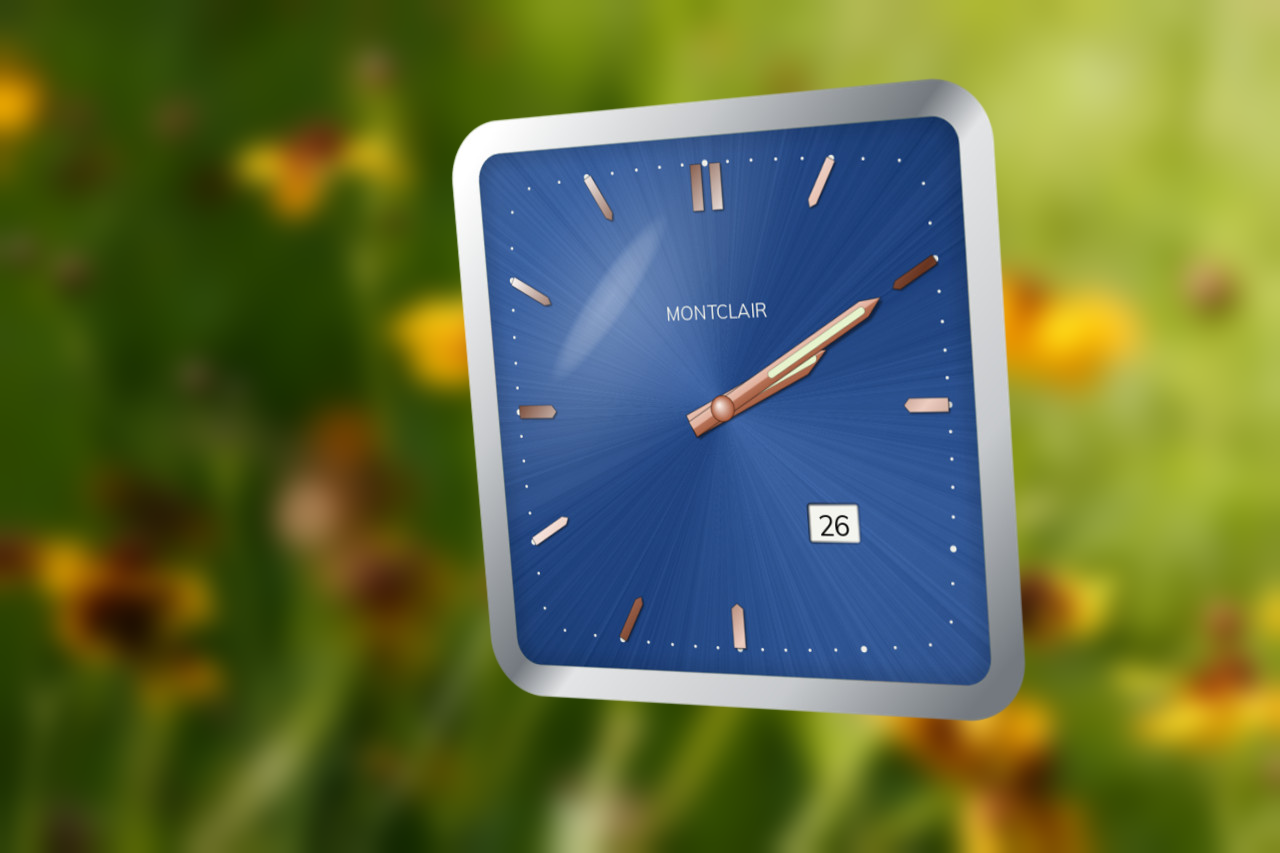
2:10
